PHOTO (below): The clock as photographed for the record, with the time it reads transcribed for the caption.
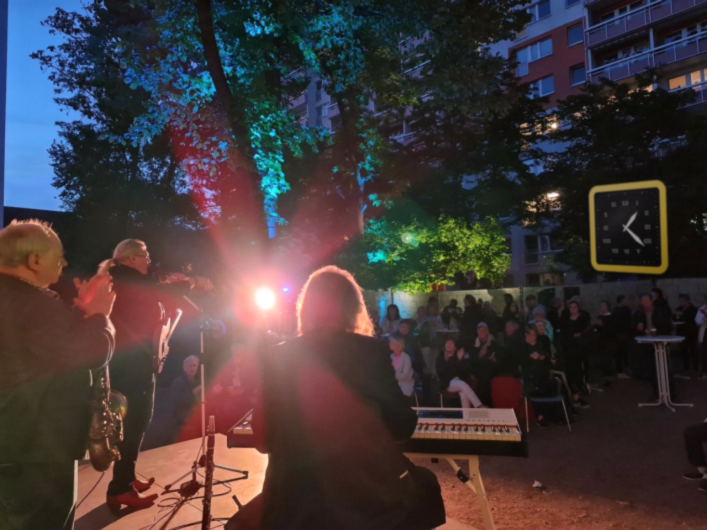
1:22
